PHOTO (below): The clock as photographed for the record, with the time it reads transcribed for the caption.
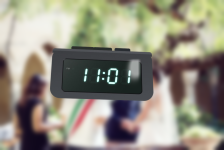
11:01
